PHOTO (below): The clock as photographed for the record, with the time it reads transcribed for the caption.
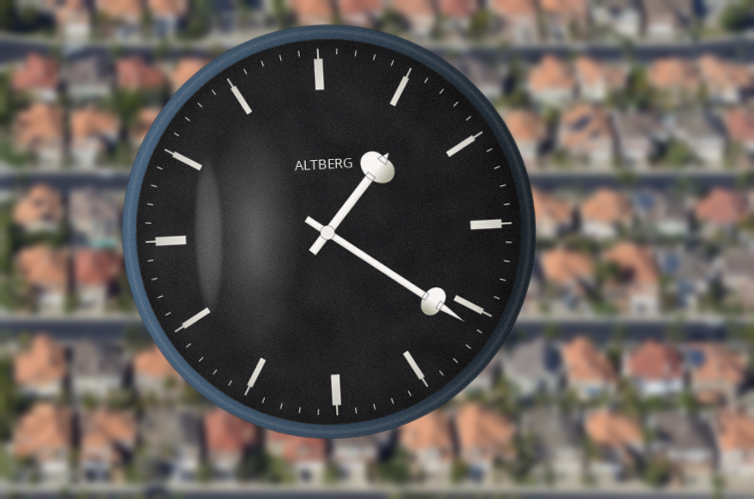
1:21
